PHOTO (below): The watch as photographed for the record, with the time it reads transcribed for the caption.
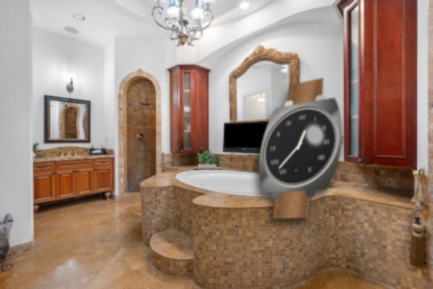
12:37
